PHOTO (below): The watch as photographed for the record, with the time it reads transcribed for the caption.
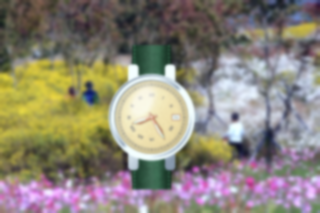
8:25
